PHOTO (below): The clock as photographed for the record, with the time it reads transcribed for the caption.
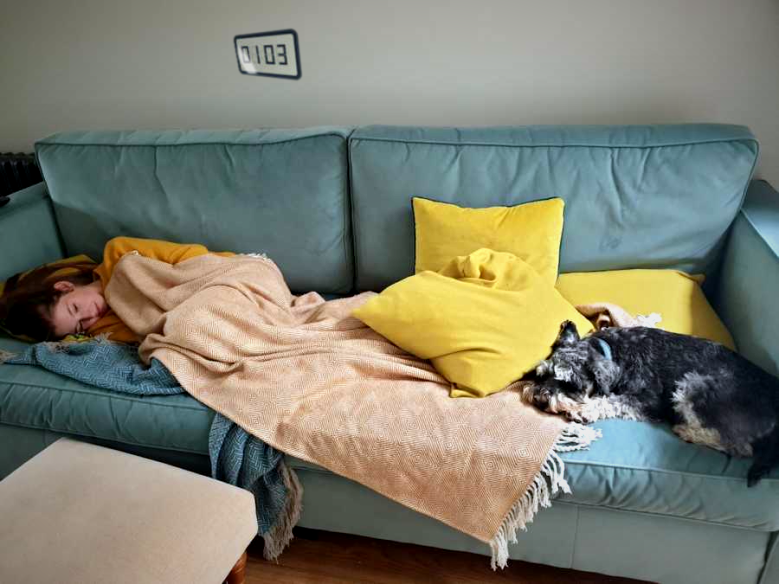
1:03
